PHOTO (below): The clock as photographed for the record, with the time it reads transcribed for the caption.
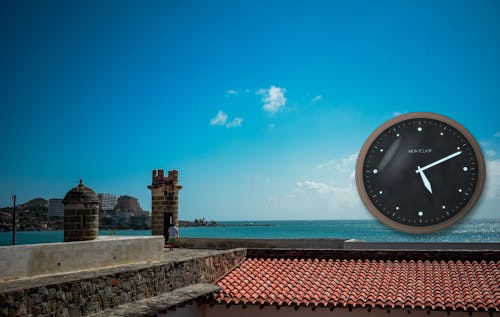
5:11
